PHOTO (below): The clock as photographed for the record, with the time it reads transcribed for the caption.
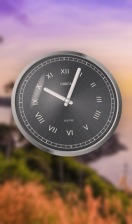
10:04
